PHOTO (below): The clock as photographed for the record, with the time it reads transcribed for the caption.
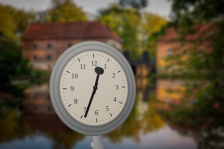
12:34
